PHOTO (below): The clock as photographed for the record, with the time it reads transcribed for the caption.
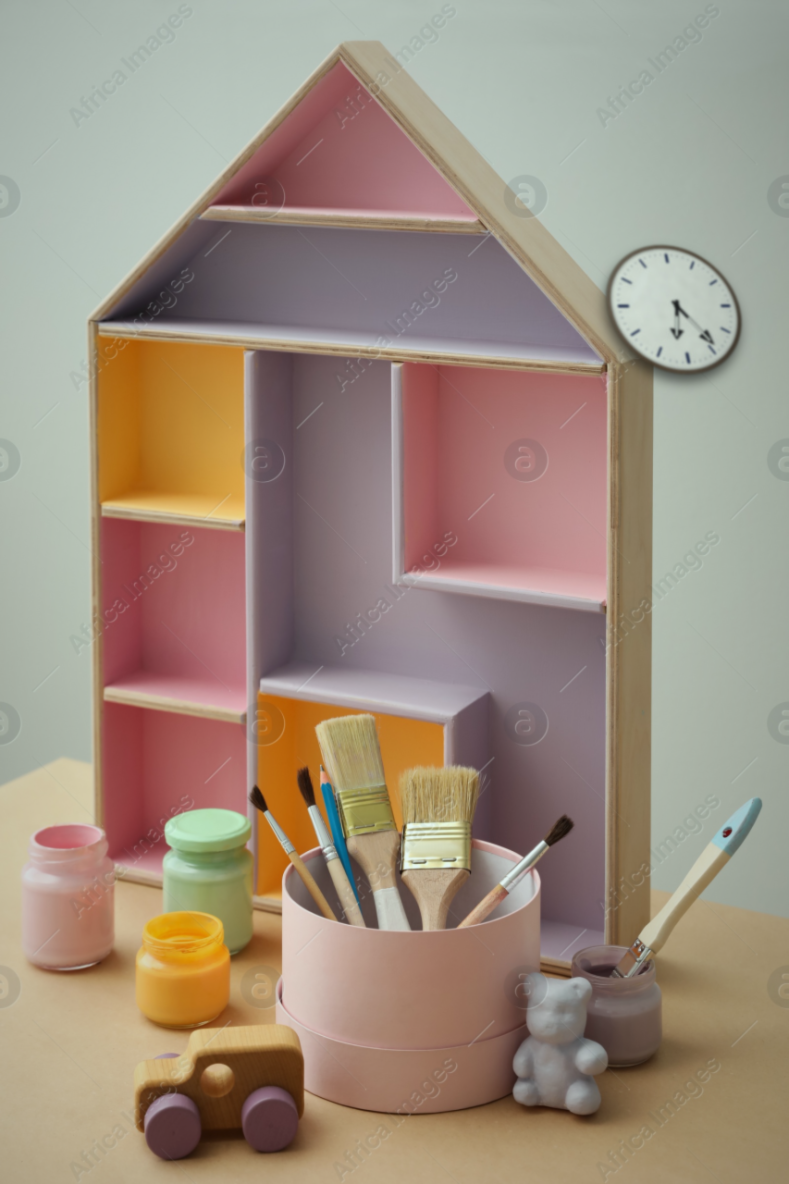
6:24
